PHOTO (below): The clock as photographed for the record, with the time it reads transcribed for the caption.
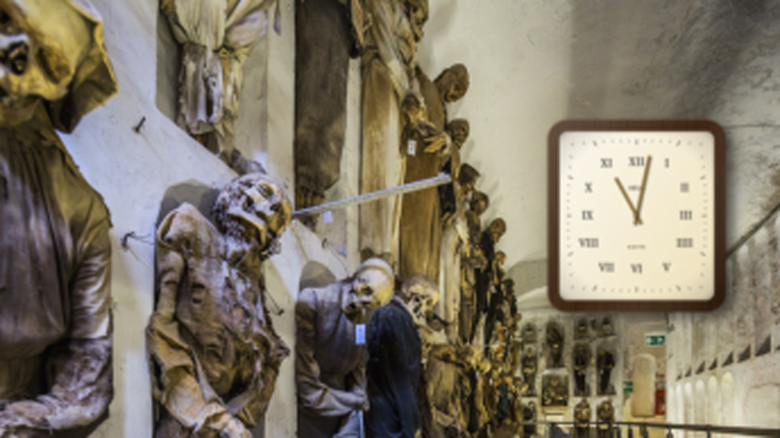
11:02
